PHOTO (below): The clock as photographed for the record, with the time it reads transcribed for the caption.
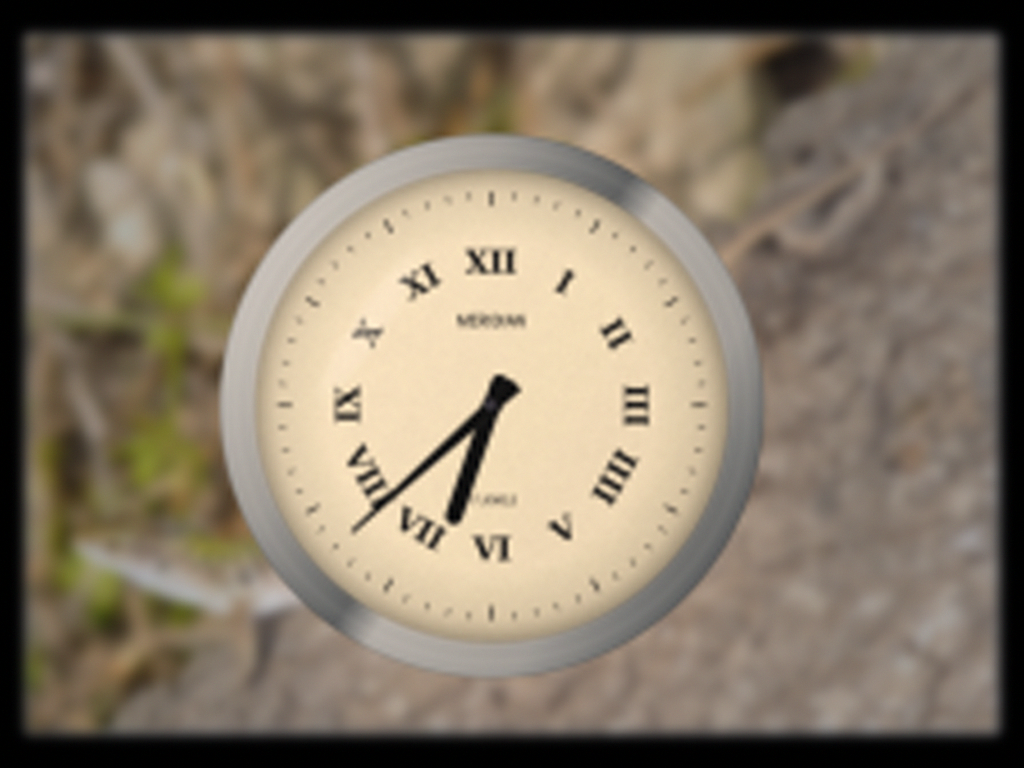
6:38
